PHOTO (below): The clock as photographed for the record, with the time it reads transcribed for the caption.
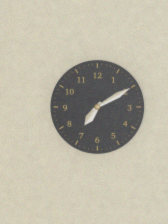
7:10
